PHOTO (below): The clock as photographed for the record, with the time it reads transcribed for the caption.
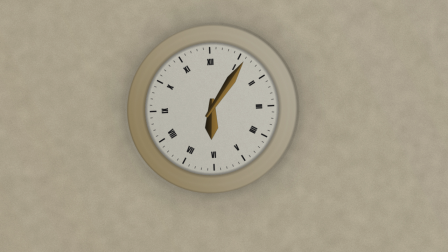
6:06
